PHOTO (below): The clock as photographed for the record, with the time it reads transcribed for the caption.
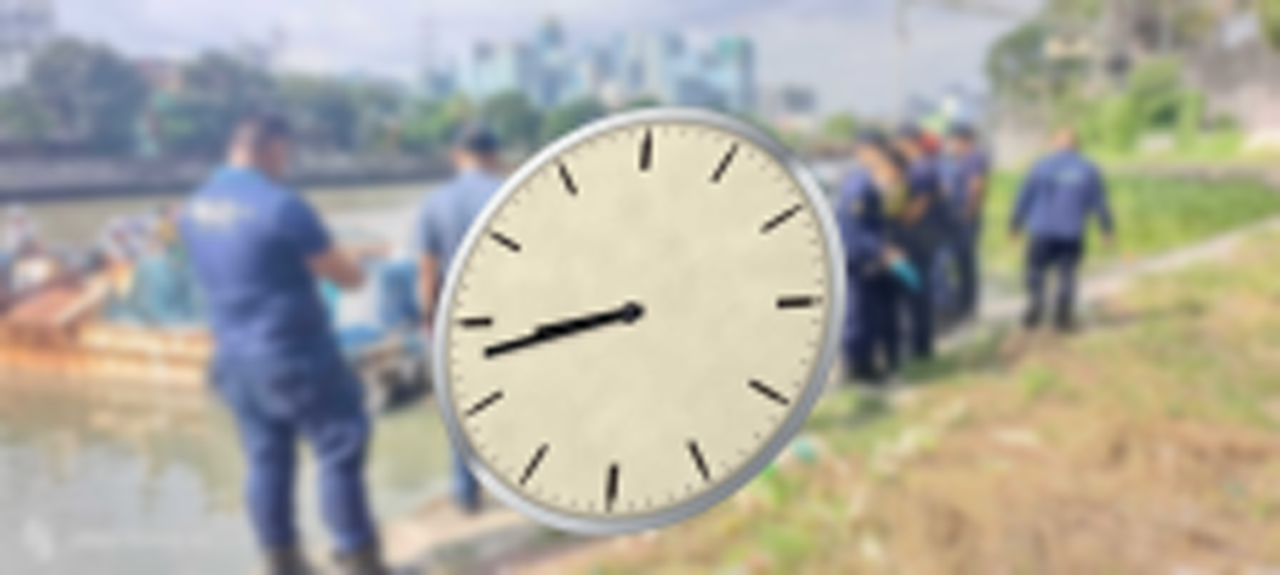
8:43
